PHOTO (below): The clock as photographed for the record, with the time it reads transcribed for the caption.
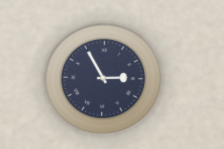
2:55
